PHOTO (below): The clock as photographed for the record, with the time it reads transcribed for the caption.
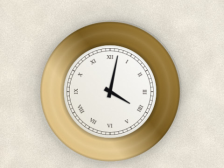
4:02
